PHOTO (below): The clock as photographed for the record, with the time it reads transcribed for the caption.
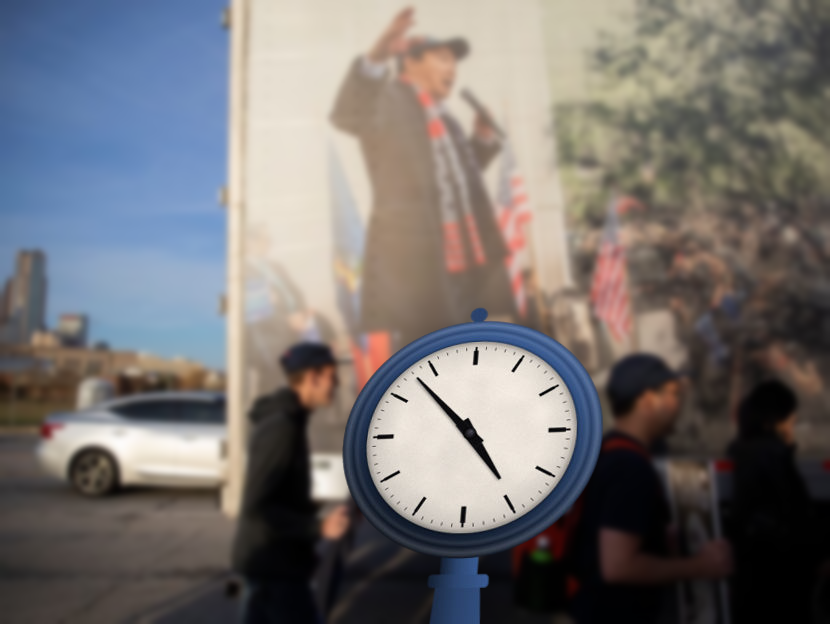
4:53
